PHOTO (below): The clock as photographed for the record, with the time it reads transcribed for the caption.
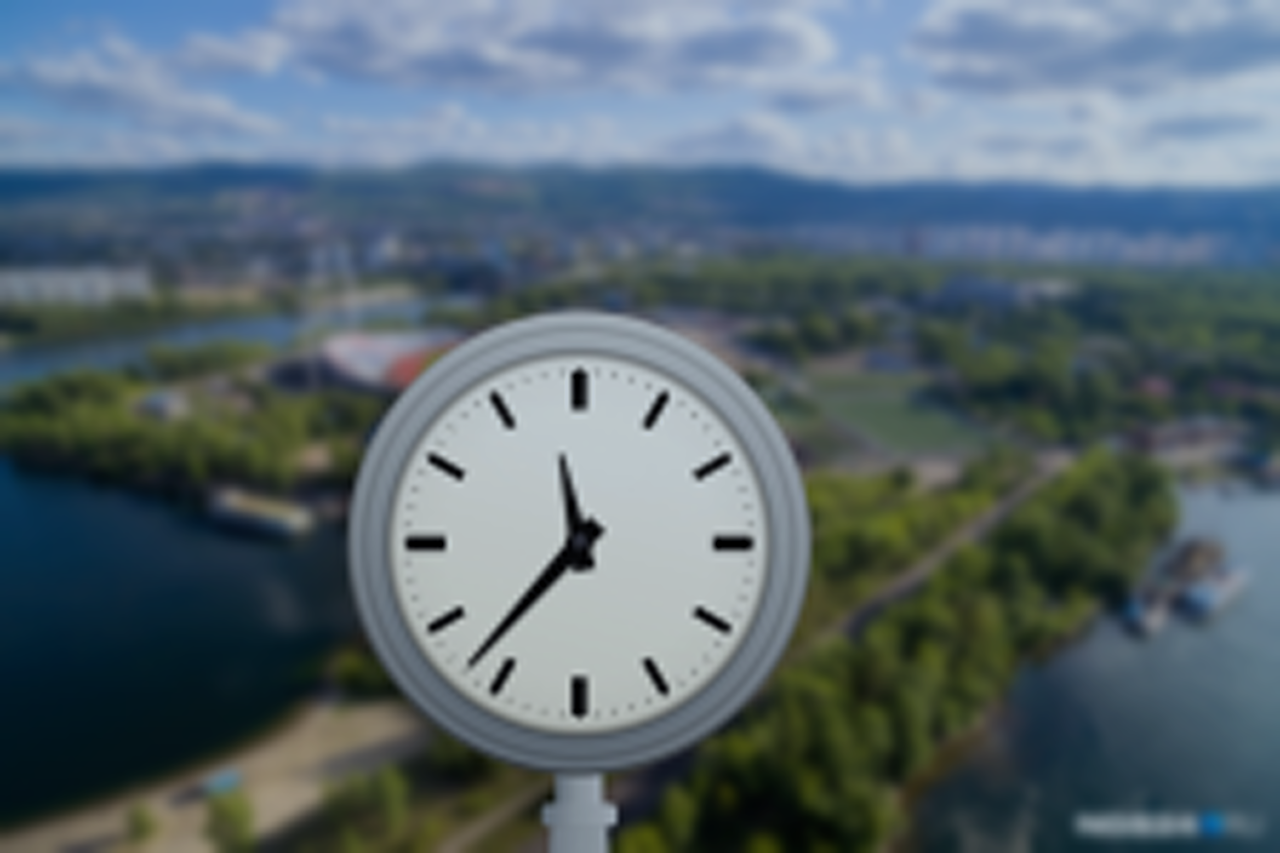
11:37
